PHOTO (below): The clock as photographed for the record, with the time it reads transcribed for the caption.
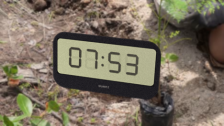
7:53
